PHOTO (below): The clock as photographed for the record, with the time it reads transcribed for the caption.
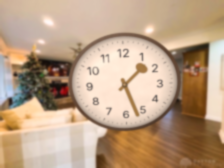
1:27
